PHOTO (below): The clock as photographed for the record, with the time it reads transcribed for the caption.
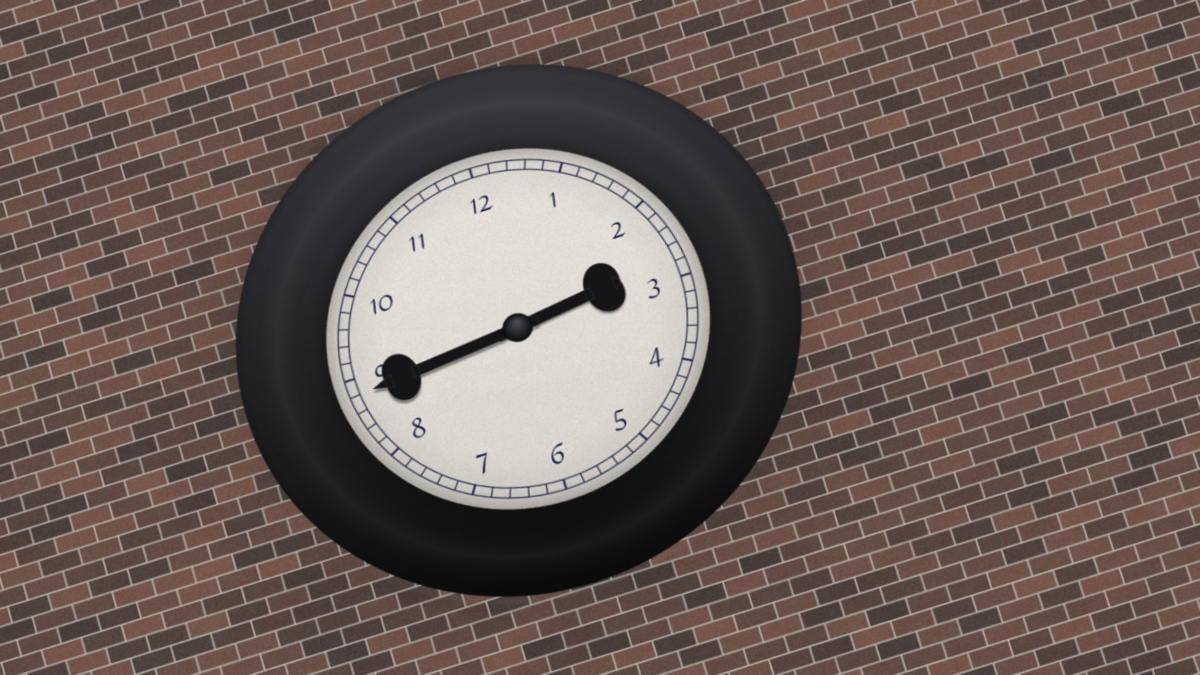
2:44
